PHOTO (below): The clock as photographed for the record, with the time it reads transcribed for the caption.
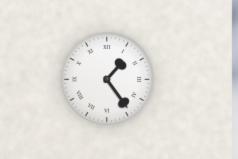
1:24
